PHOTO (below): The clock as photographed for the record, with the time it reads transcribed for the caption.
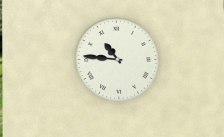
10:46
